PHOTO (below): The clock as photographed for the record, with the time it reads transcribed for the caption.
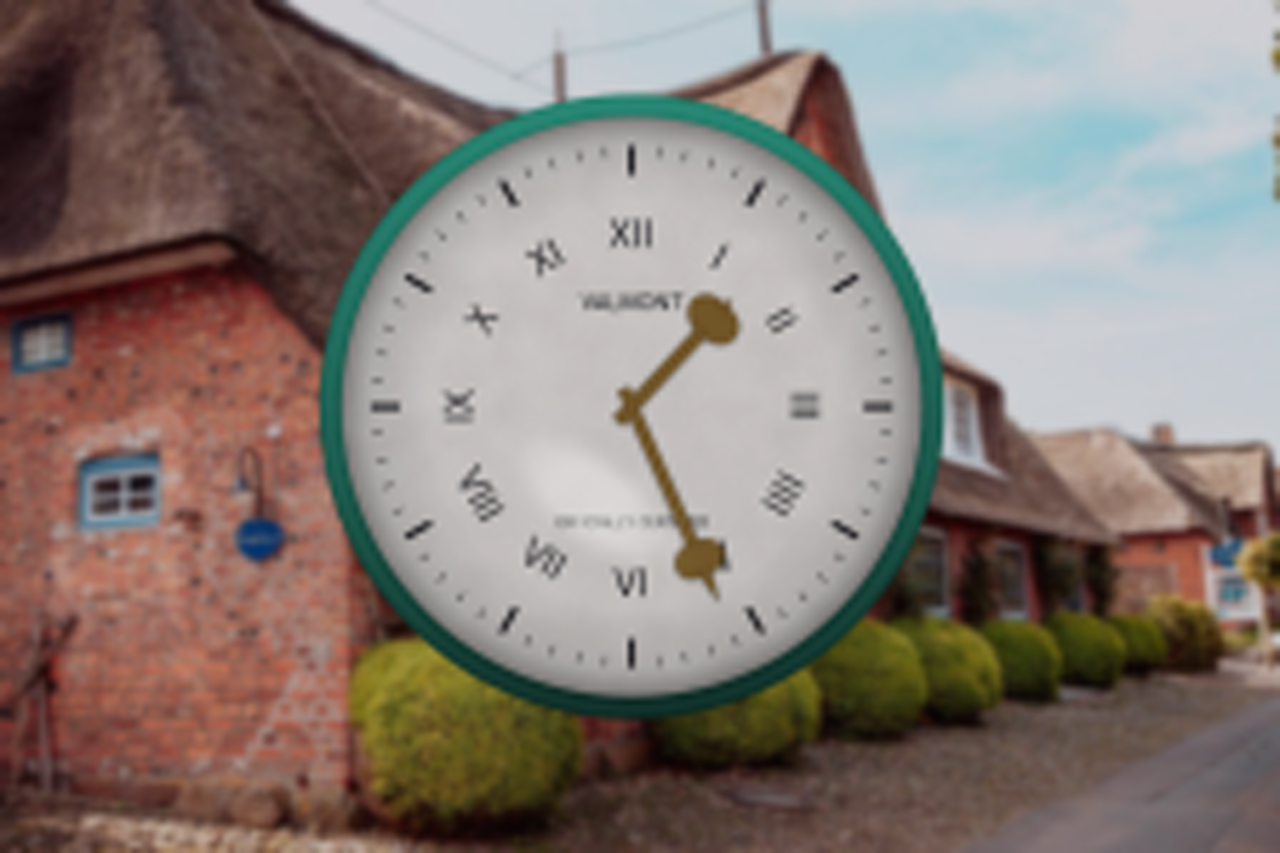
1:26
